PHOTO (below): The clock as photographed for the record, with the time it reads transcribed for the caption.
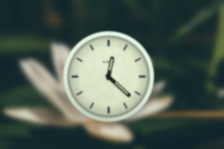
12:22
